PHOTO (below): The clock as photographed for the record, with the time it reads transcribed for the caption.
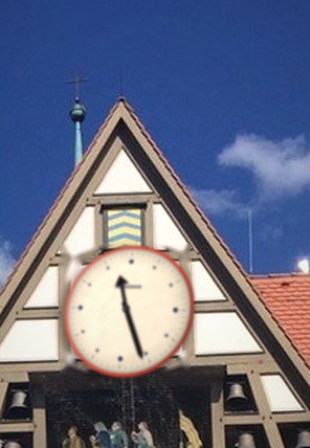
11:26
